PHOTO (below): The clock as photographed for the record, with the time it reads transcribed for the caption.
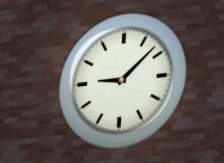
9:08
